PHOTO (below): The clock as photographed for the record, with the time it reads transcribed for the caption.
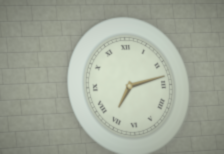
7:13
